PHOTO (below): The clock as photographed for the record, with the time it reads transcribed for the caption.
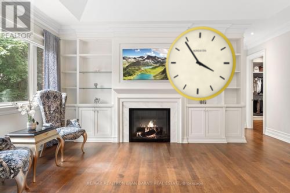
3:54
